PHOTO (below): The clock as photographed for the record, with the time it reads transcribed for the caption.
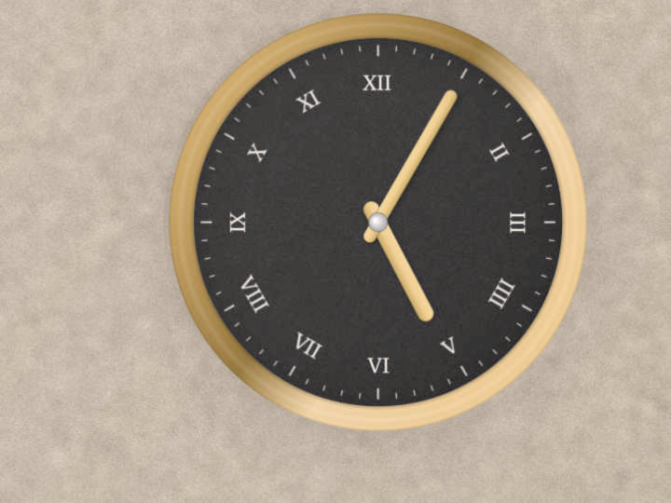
5:05
